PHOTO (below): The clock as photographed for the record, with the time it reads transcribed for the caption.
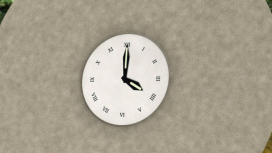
4:00
